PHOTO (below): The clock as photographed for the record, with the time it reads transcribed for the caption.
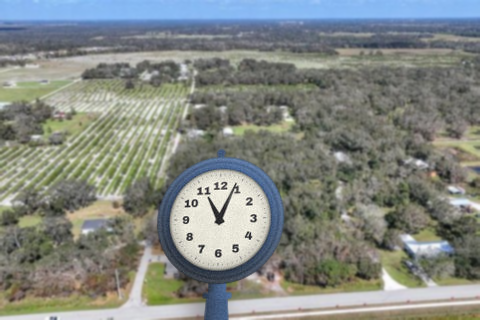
11:04
